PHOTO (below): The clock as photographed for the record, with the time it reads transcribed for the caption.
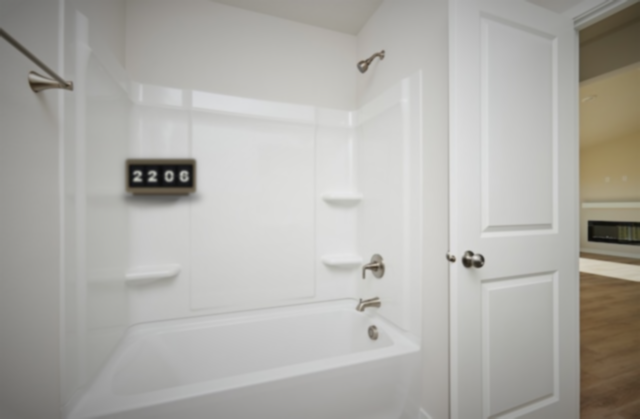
22:06
